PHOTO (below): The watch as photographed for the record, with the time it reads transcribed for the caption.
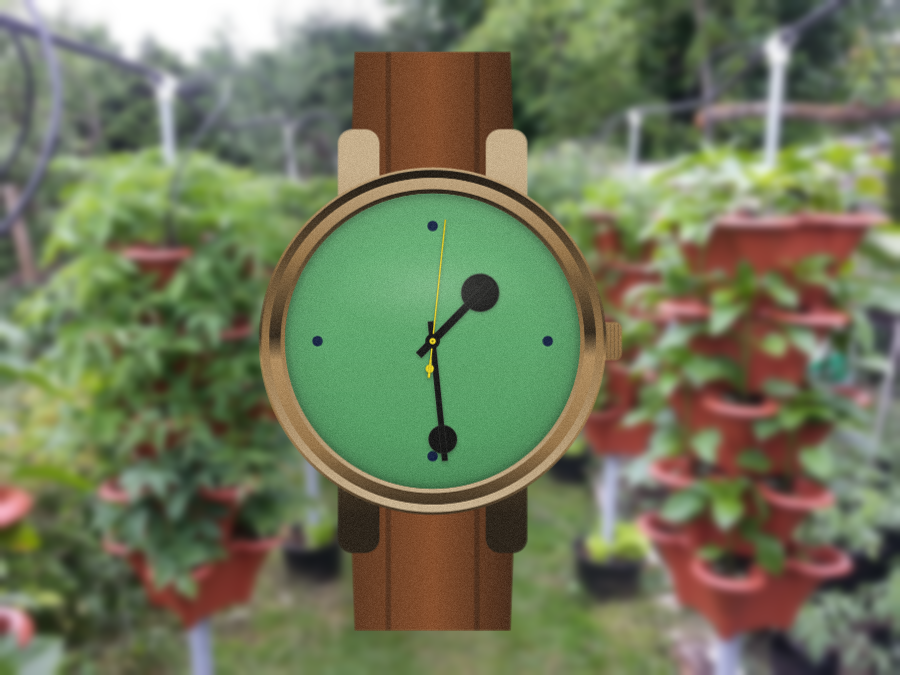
1:29:01
